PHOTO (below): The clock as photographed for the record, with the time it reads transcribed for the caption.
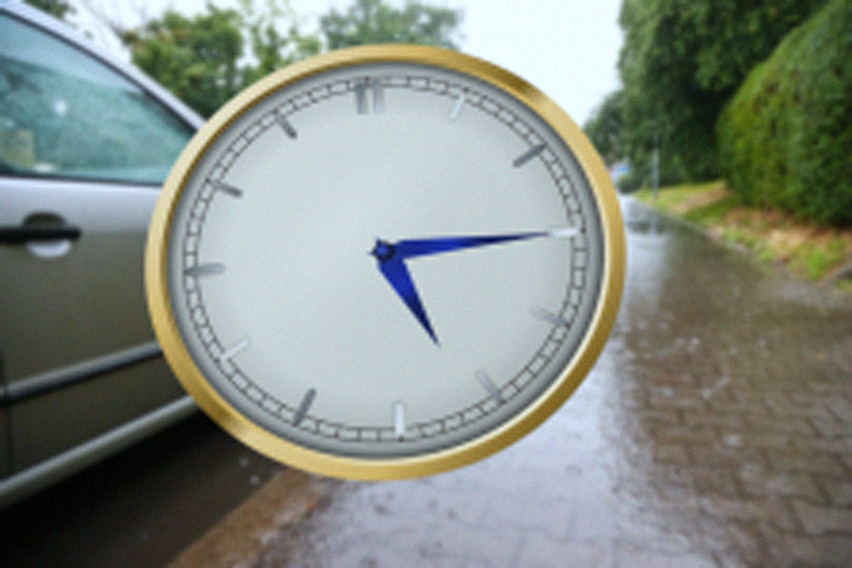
5:15
